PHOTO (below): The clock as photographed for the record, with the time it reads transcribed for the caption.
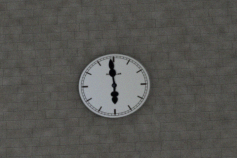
5:59
